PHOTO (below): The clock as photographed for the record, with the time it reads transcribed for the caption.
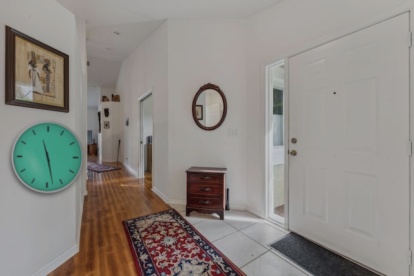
11:28
